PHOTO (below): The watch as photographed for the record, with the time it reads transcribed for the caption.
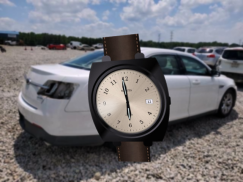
5:59
